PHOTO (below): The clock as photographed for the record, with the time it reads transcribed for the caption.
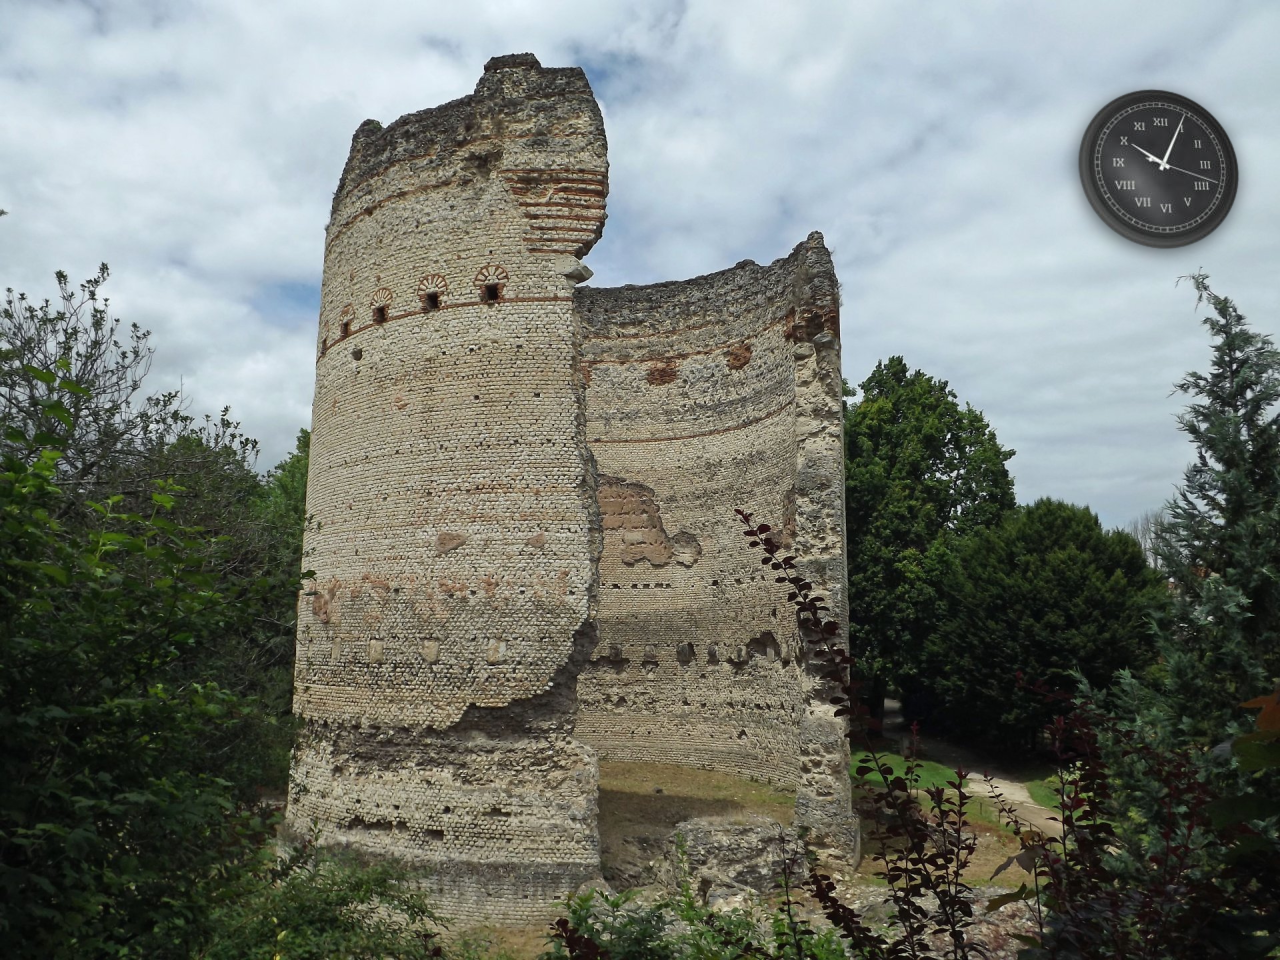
10:04:18
